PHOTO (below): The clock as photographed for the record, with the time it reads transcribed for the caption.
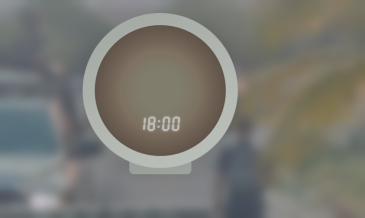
18:00
